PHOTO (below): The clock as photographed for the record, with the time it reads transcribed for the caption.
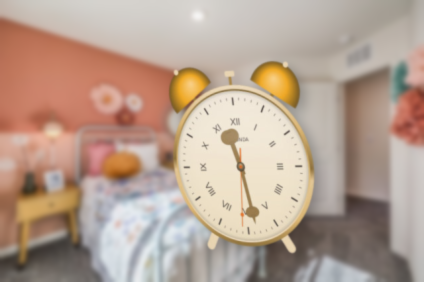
11:28:31
